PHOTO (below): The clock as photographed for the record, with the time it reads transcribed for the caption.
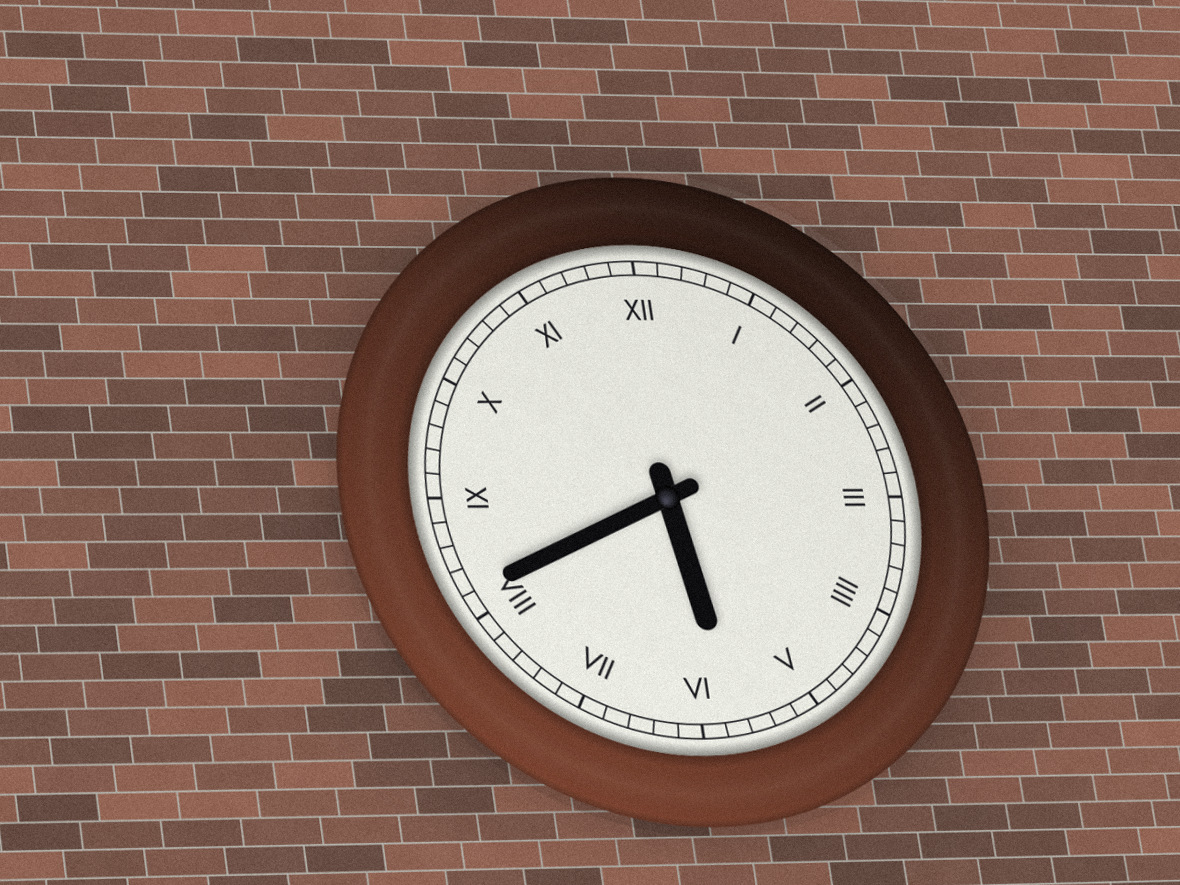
5:41
